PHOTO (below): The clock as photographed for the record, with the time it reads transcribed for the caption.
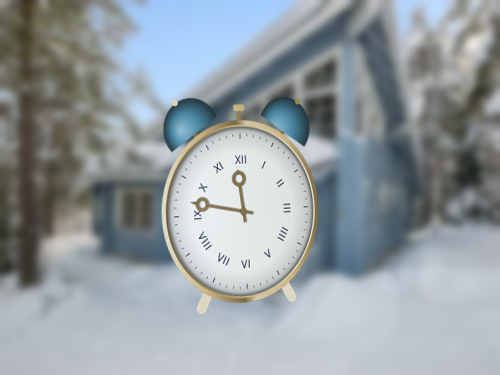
11:47
